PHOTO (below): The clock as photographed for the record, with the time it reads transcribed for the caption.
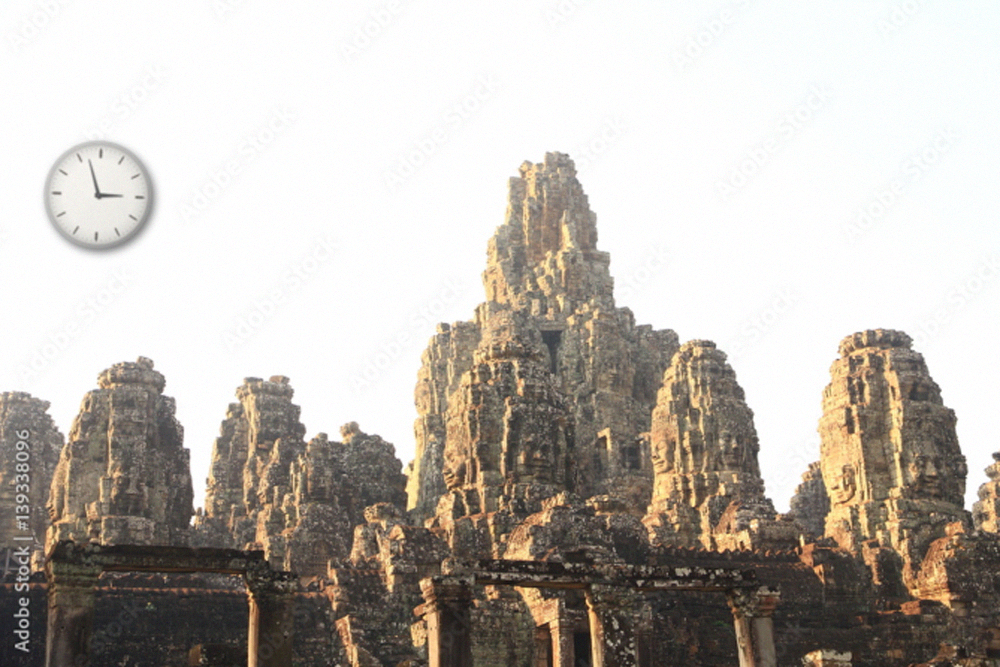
2:57
